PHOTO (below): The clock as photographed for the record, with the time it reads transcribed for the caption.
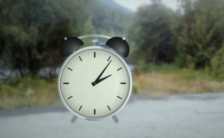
2:06
